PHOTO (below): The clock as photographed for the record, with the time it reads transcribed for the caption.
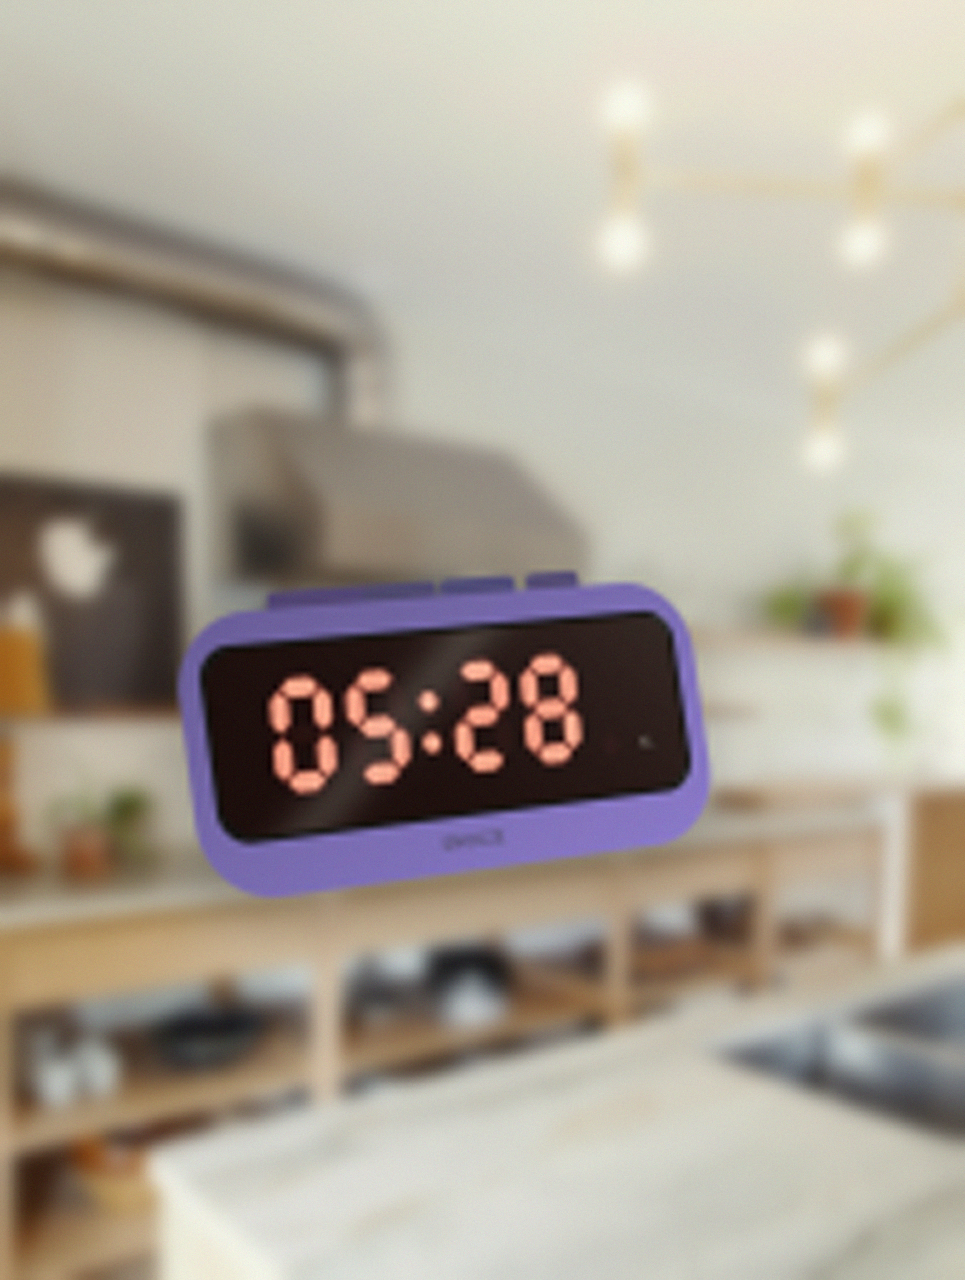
5:28
